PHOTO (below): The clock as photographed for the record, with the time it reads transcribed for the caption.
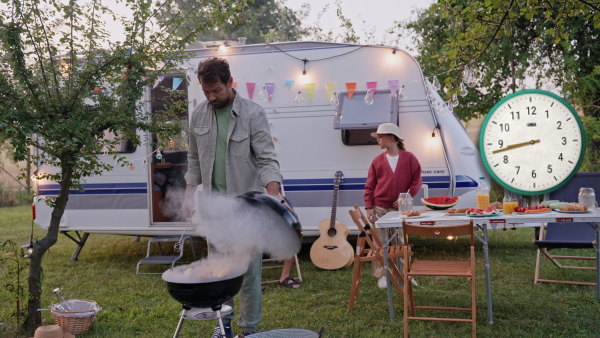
8:43
